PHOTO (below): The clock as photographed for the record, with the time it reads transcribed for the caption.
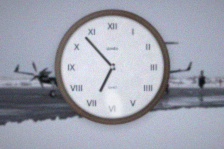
6:53
